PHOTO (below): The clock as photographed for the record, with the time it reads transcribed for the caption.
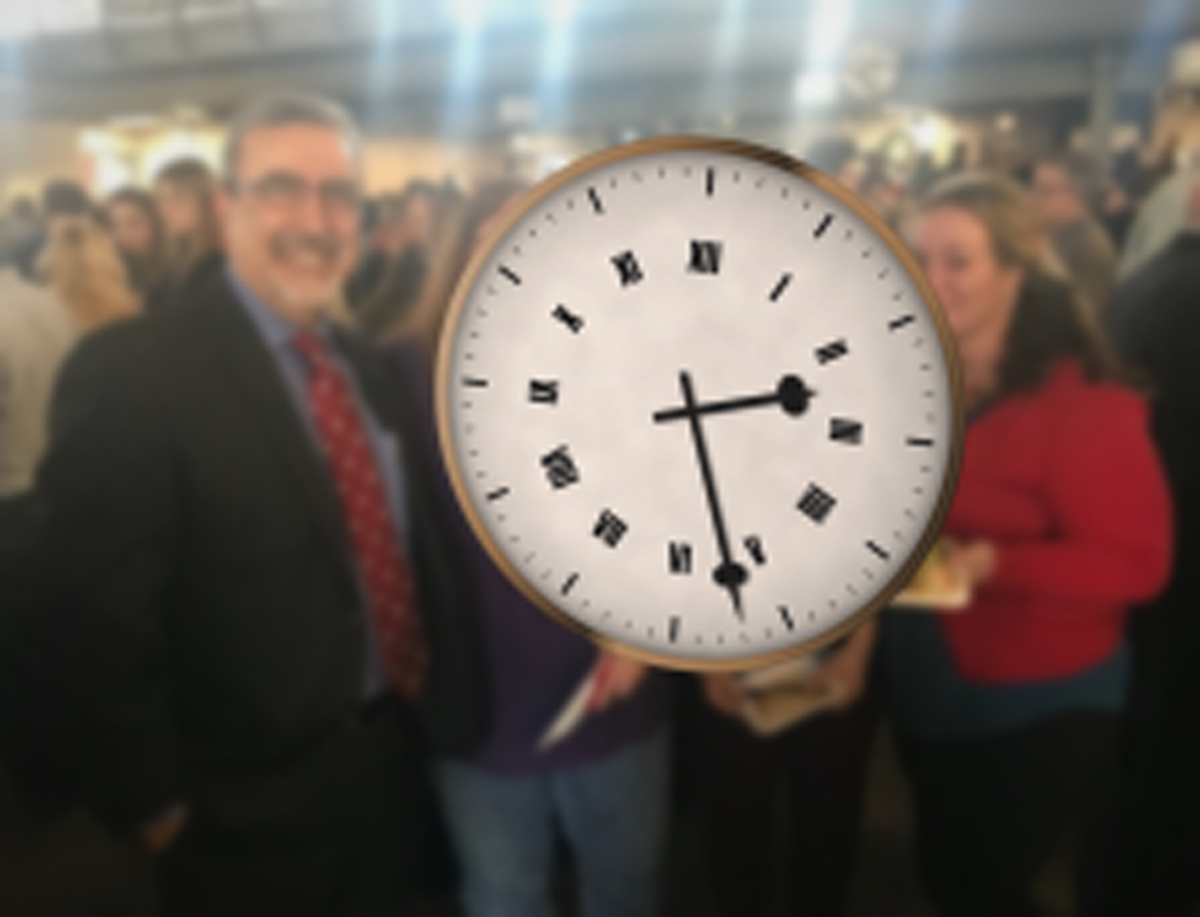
2:27
